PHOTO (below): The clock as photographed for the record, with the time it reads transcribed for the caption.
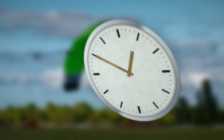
12:50
